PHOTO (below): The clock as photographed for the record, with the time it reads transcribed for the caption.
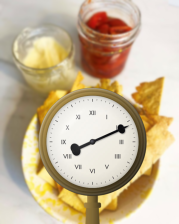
8:11
